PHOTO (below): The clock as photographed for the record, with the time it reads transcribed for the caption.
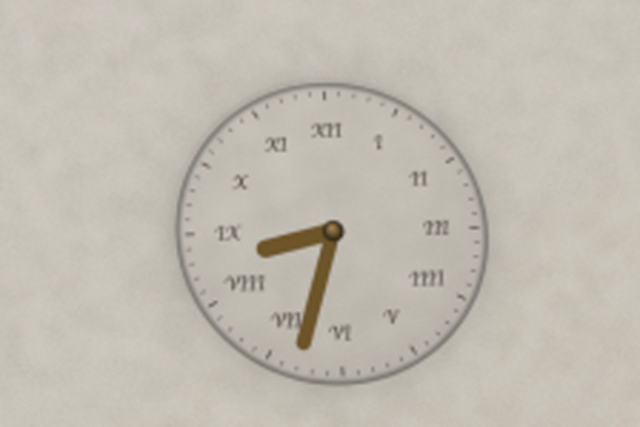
8:33
